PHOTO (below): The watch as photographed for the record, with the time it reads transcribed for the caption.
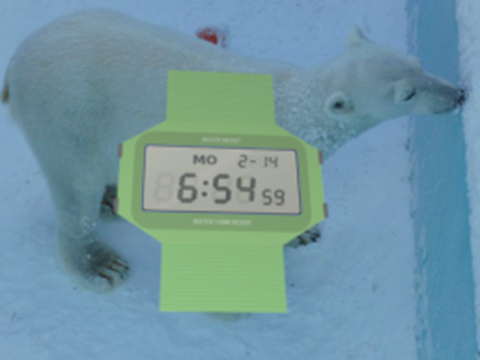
6:54:59
